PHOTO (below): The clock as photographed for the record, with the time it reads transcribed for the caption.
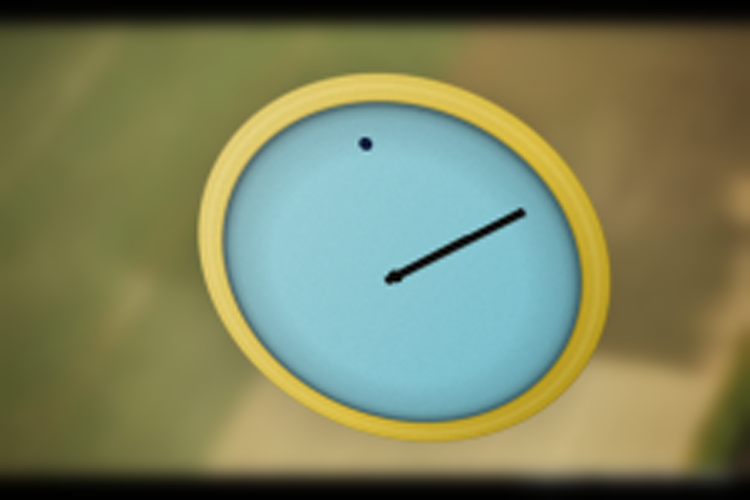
2:11
